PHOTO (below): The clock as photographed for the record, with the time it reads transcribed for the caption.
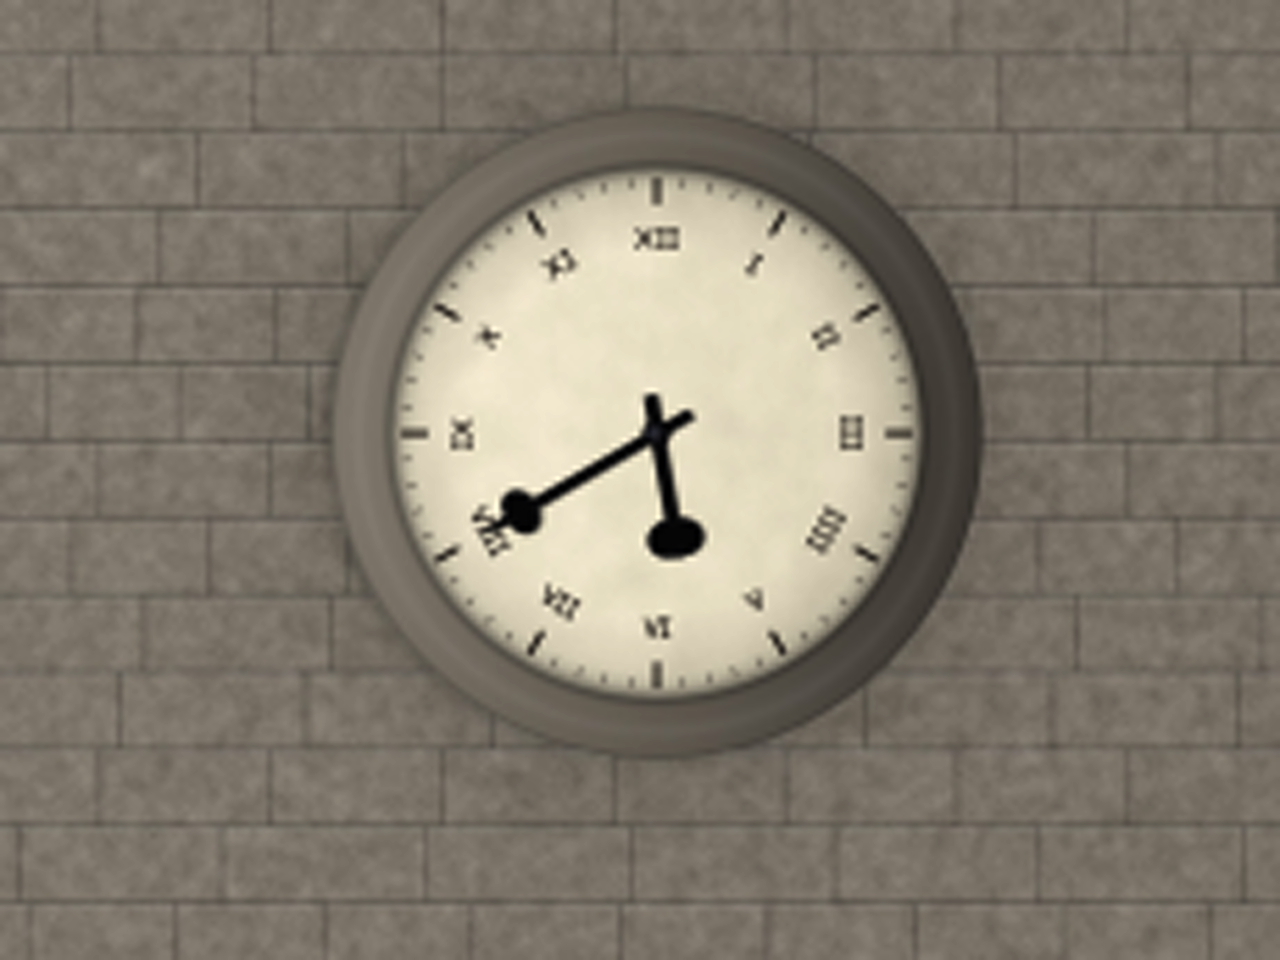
5:40
